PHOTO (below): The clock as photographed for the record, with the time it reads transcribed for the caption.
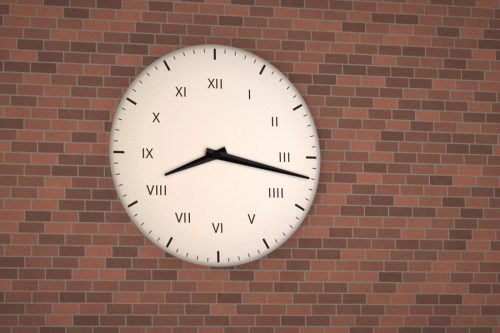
8:17
